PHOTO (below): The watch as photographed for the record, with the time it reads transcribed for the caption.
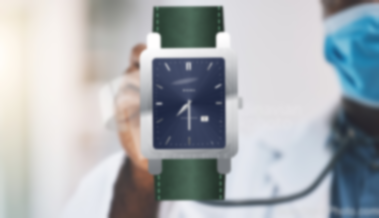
7:30
